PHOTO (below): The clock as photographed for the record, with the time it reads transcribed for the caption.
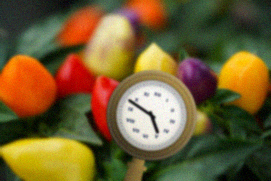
4:48
